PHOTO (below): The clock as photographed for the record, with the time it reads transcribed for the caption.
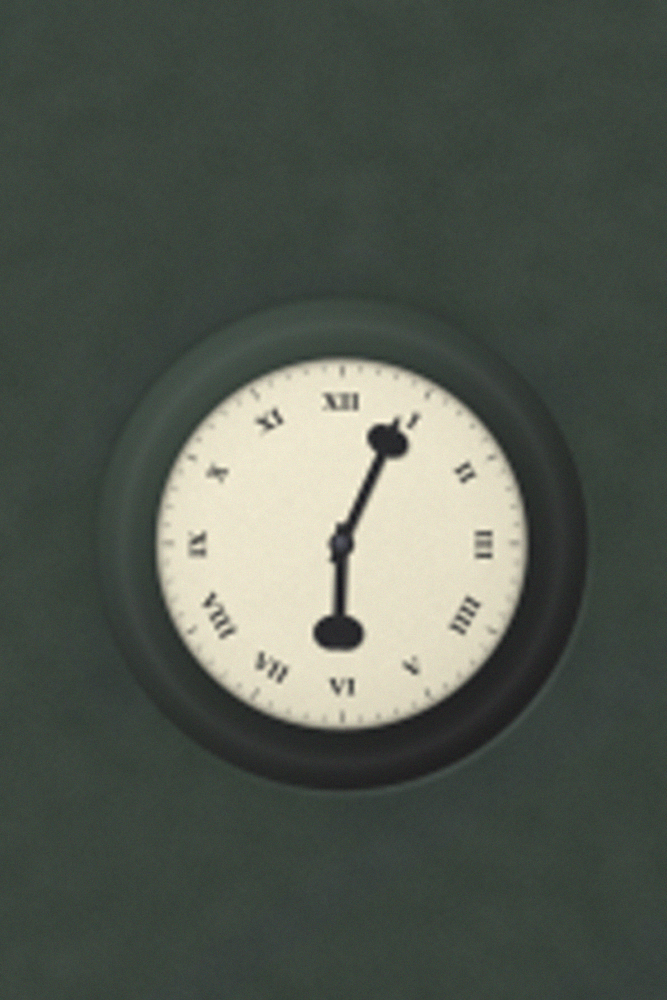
6:04
